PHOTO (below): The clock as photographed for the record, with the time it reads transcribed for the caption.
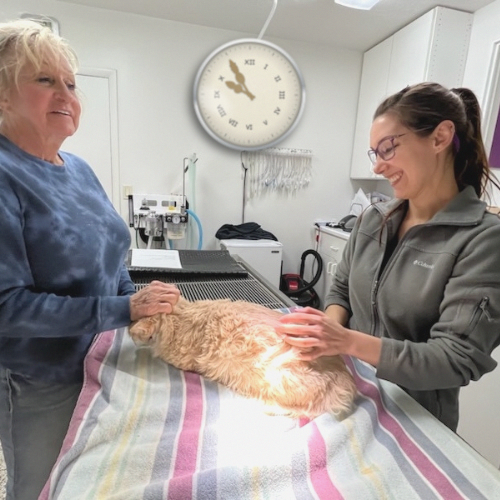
9:55
